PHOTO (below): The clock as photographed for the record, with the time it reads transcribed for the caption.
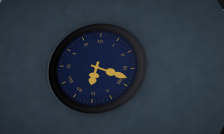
6:18
